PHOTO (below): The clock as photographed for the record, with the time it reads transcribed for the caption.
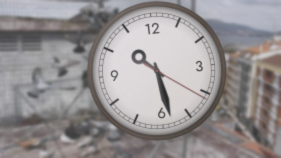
10:28:21
